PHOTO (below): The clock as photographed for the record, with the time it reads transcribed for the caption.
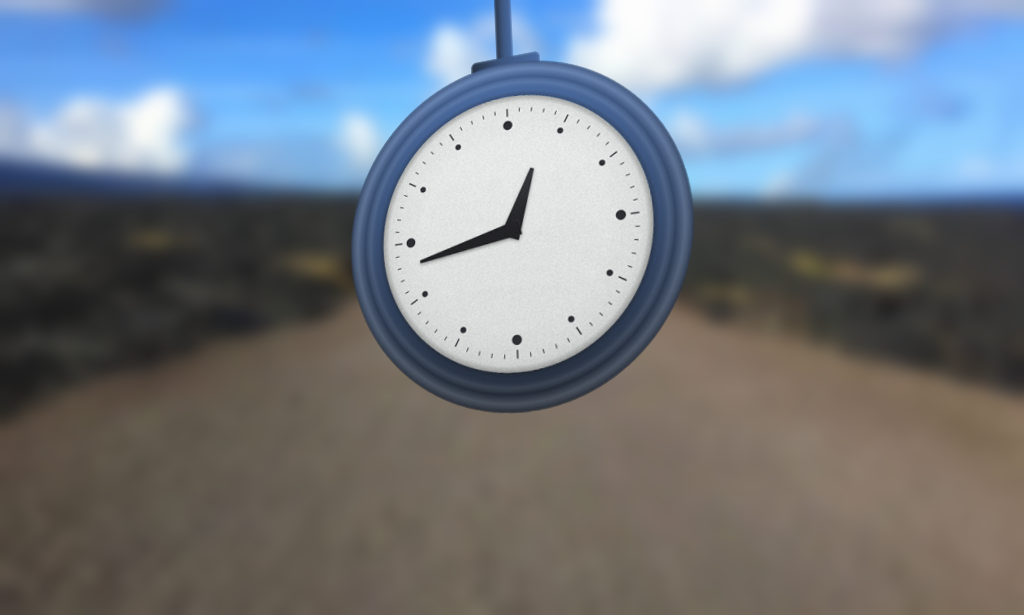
12:43
